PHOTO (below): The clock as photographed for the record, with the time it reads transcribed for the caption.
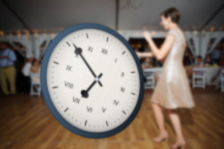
6:51
